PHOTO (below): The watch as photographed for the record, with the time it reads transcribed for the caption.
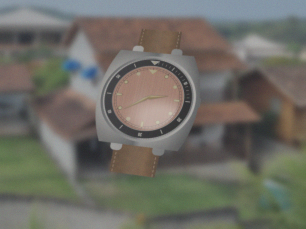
2:39
